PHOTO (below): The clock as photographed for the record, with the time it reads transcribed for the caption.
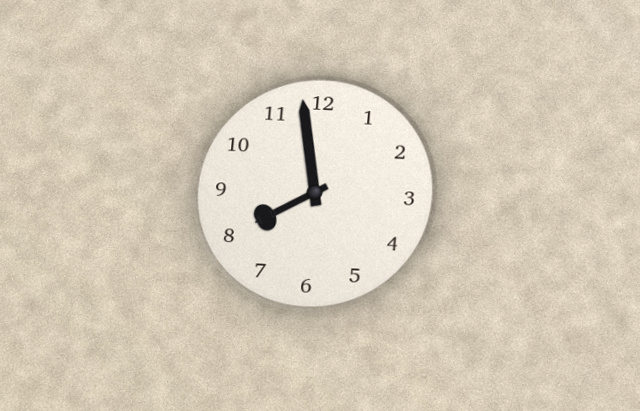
7:58
